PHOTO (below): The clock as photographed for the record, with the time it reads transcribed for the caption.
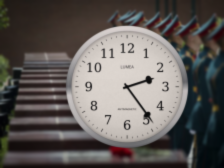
2:24
